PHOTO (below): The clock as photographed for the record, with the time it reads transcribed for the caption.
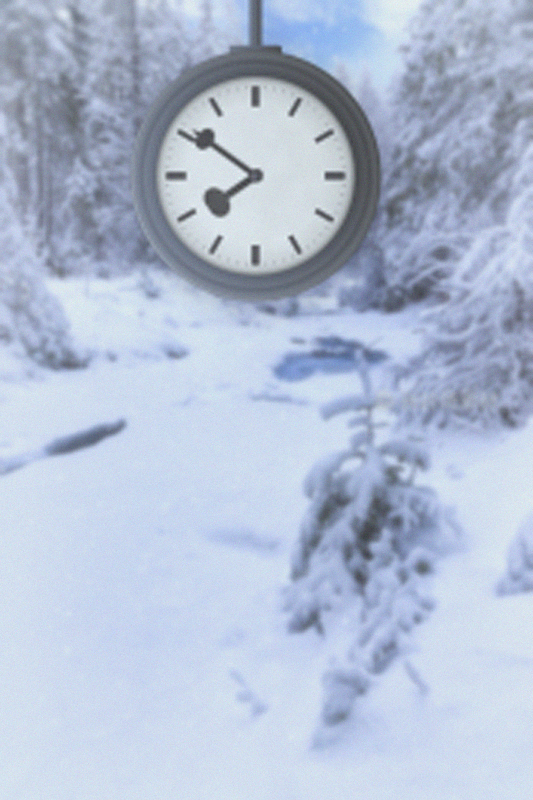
7:51
